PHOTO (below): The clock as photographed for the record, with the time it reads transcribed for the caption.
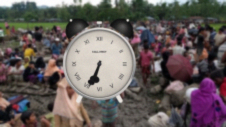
6:34
